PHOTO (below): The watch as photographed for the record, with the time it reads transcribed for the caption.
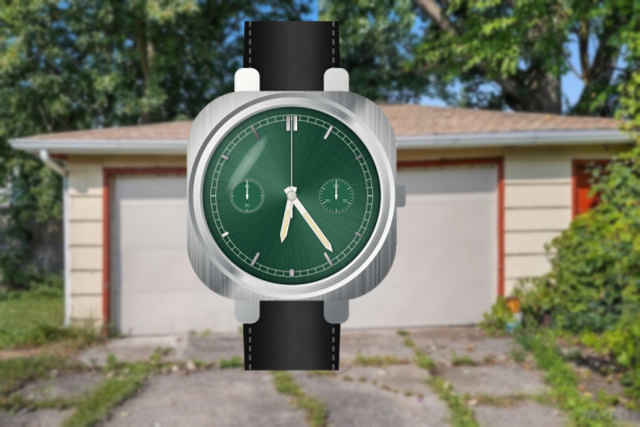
6:24
